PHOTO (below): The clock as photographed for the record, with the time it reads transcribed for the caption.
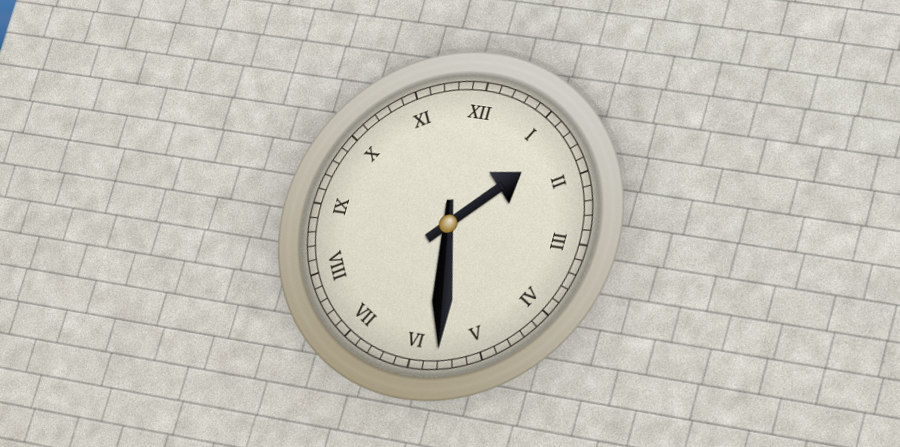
1:28
